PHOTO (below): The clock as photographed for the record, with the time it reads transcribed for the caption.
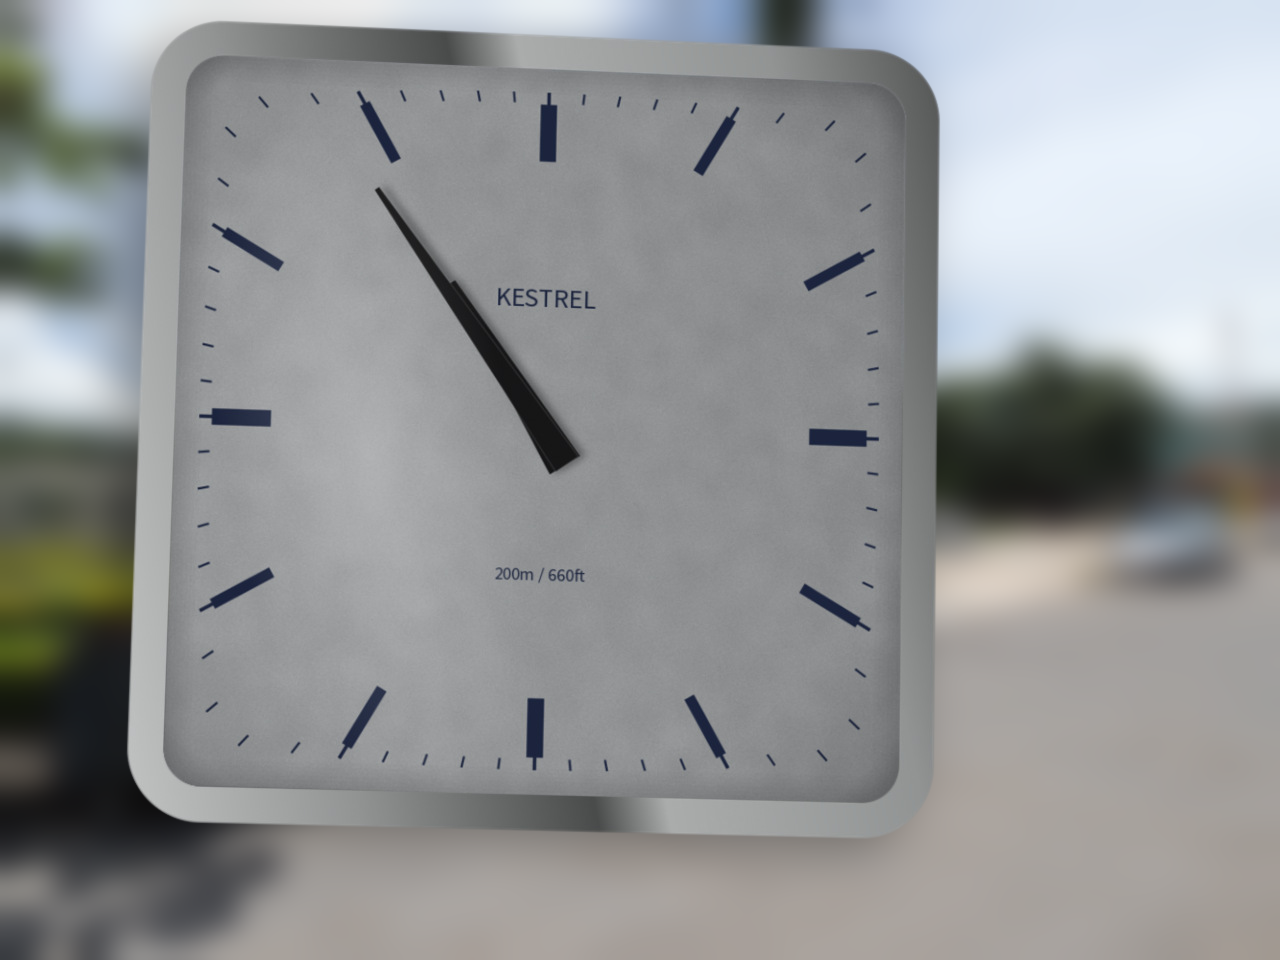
10:54
